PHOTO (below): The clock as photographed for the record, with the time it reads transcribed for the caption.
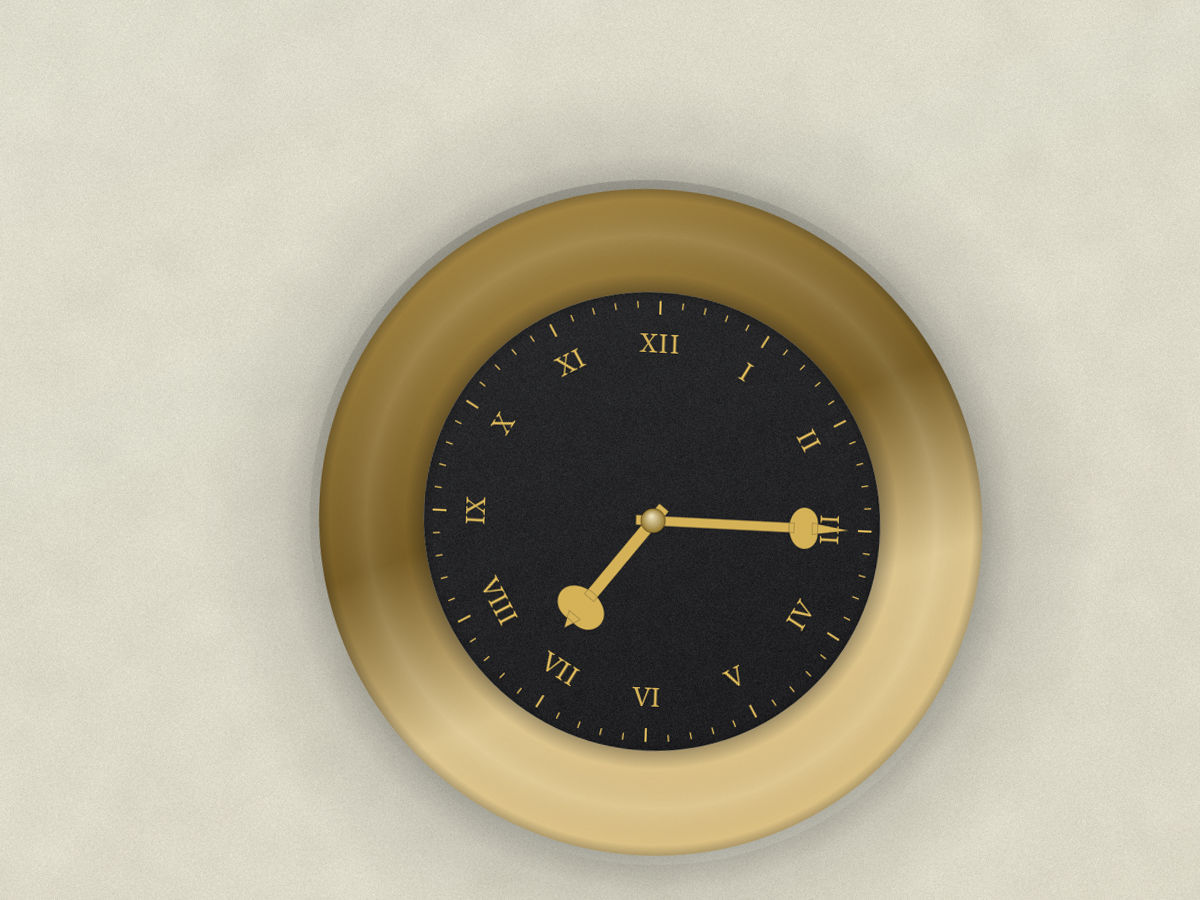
7:15
